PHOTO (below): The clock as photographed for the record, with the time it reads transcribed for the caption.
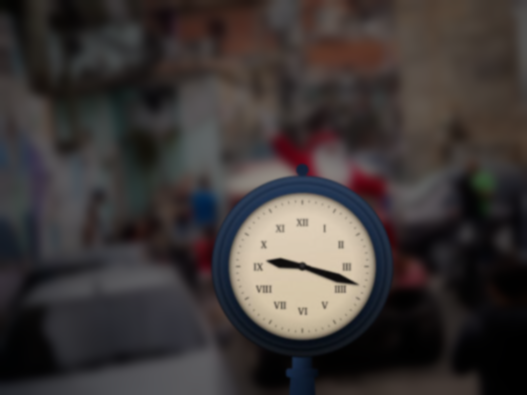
9:18
